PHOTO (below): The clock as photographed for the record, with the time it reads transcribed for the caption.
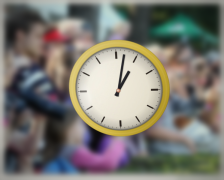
1:02
